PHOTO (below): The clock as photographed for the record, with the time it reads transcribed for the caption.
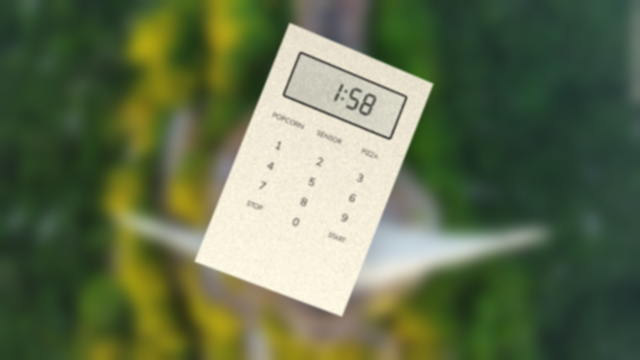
1:58
